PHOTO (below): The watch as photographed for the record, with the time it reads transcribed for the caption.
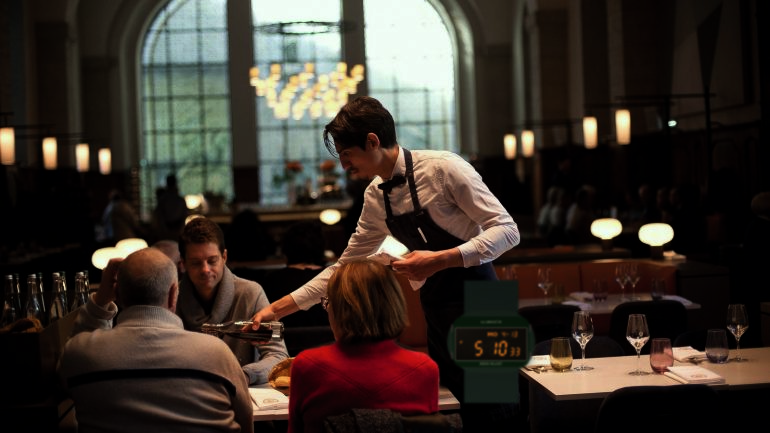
5:10
